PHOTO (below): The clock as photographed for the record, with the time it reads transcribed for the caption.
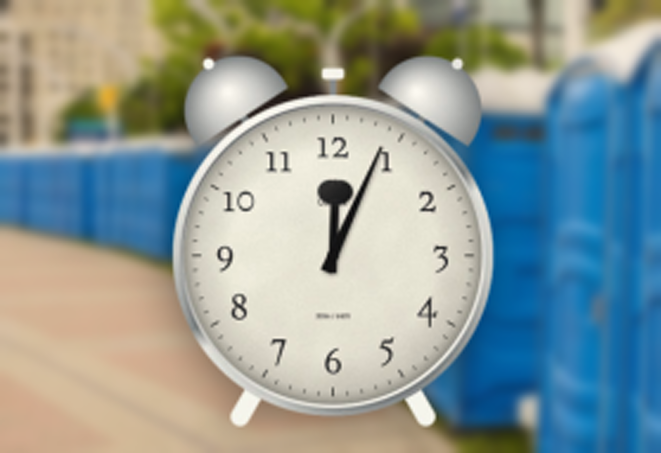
12:04
